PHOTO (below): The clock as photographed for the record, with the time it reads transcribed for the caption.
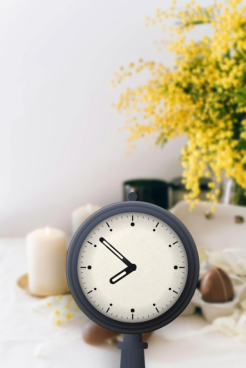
7:52
